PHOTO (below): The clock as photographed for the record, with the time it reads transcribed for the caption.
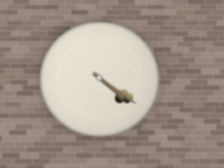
4:21
